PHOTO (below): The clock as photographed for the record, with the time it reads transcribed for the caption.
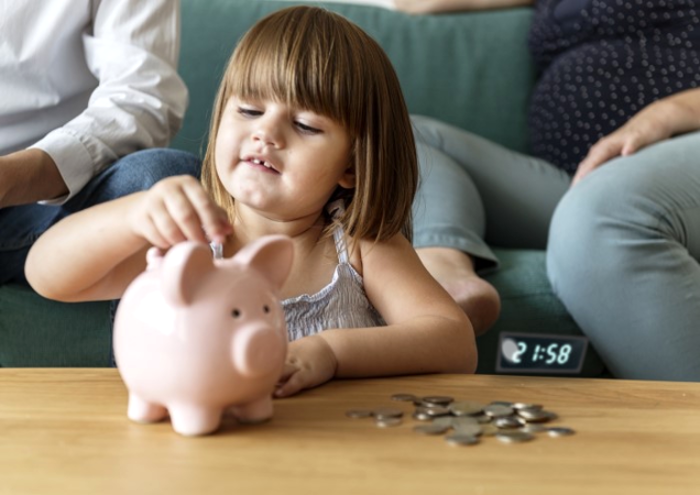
21:58
